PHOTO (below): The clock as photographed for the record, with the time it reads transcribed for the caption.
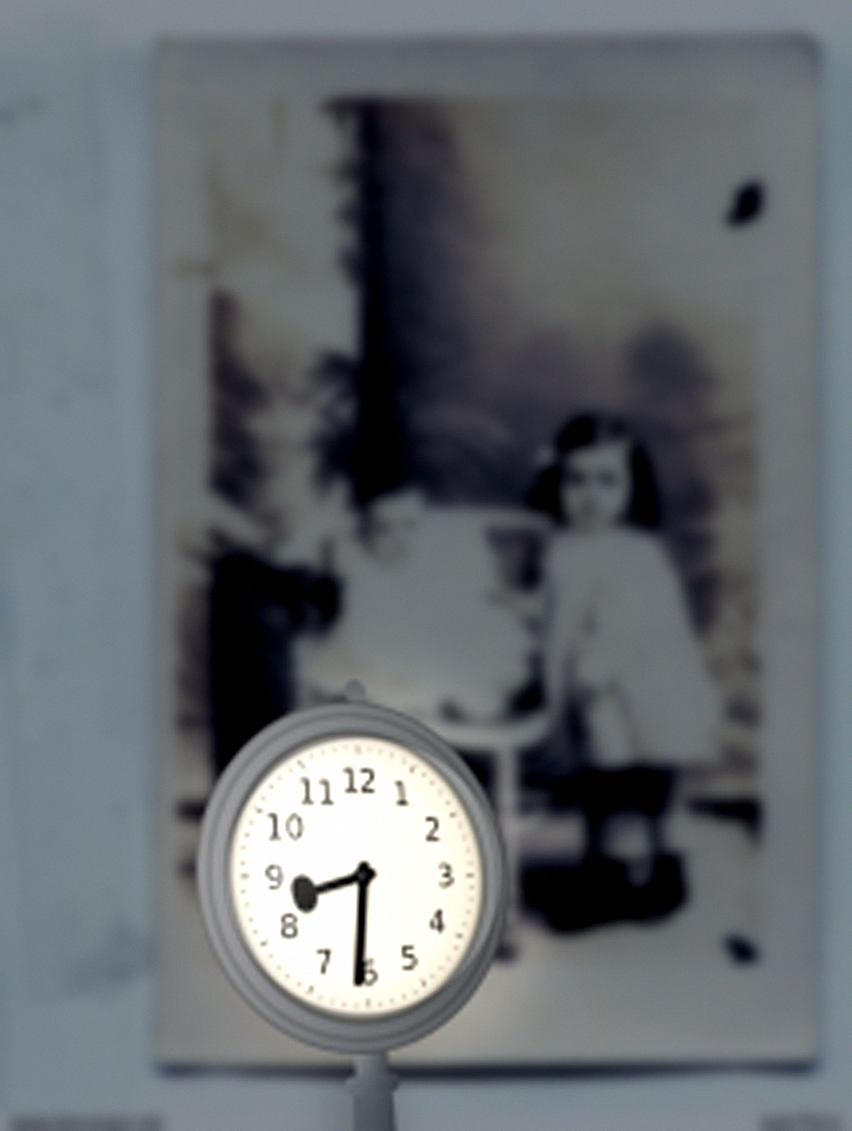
8:31
